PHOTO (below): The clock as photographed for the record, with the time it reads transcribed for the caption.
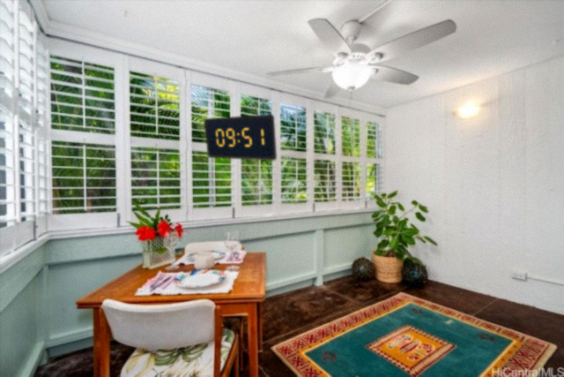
9:51
